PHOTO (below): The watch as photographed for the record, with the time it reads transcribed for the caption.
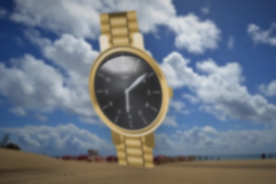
6:09
